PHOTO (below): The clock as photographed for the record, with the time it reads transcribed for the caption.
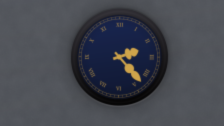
2:23
